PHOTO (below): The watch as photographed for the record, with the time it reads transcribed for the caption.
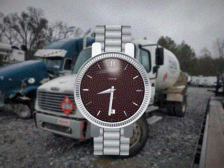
8:31
